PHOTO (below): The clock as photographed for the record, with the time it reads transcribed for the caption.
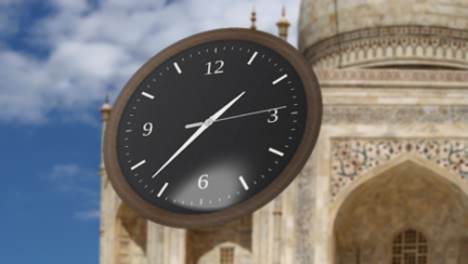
1:37:14
